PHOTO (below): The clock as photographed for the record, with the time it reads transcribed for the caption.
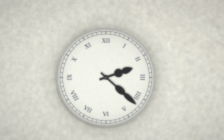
2:22
